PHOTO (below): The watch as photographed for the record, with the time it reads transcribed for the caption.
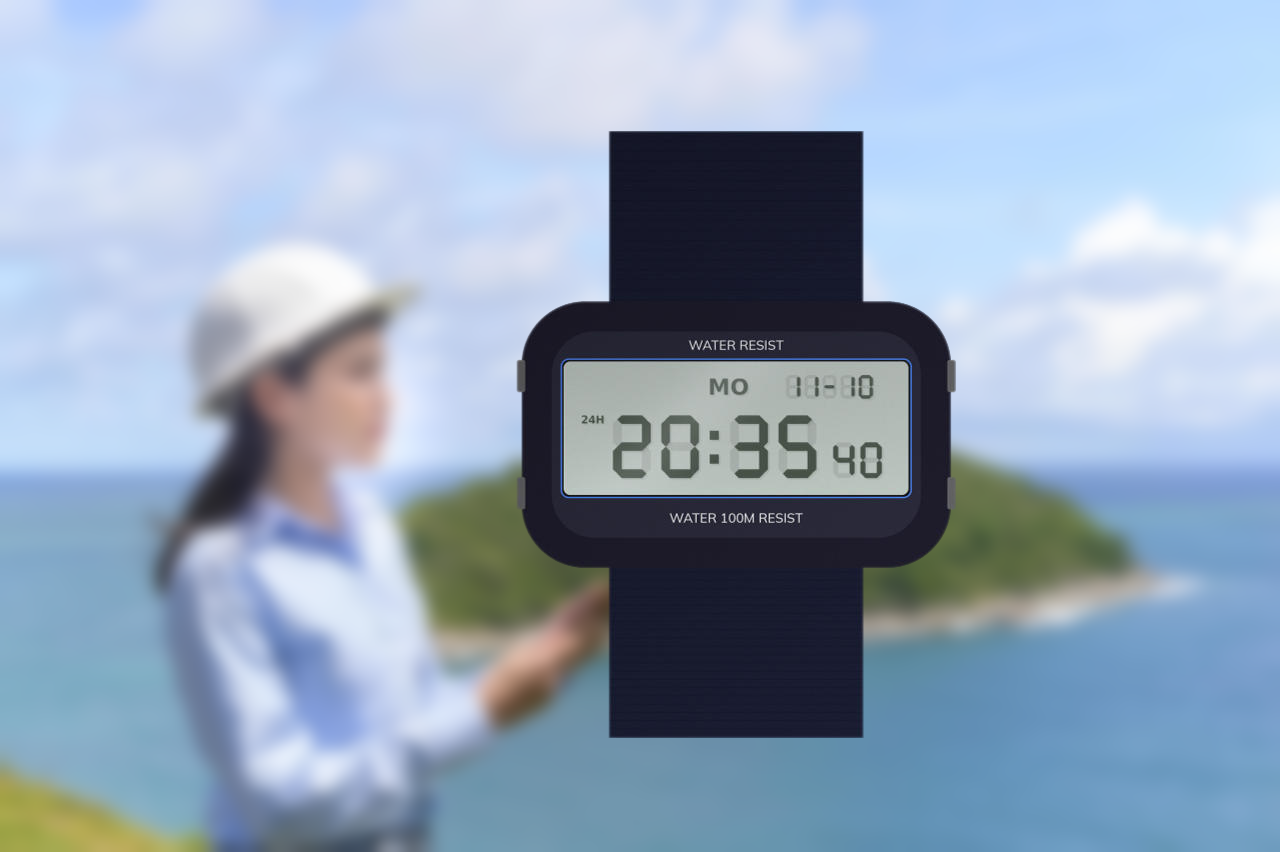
20:35:40
